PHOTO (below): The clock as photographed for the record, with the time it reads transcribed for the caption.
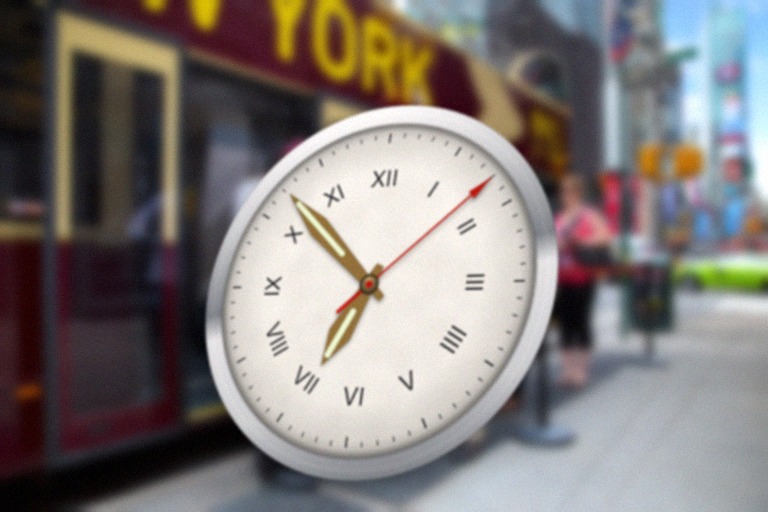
6:52:08
